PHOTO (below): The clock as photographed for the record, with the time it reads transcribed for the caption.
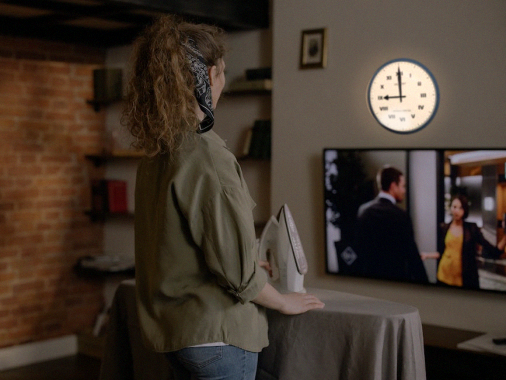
9:00
